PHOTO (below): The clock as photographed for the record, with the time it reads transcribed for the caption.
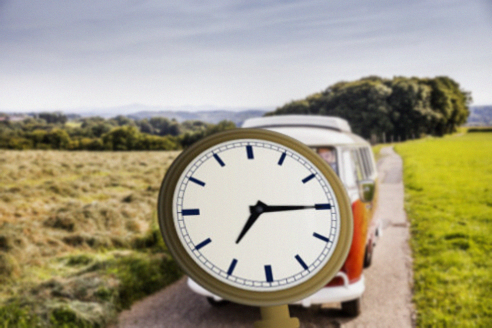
7:15
